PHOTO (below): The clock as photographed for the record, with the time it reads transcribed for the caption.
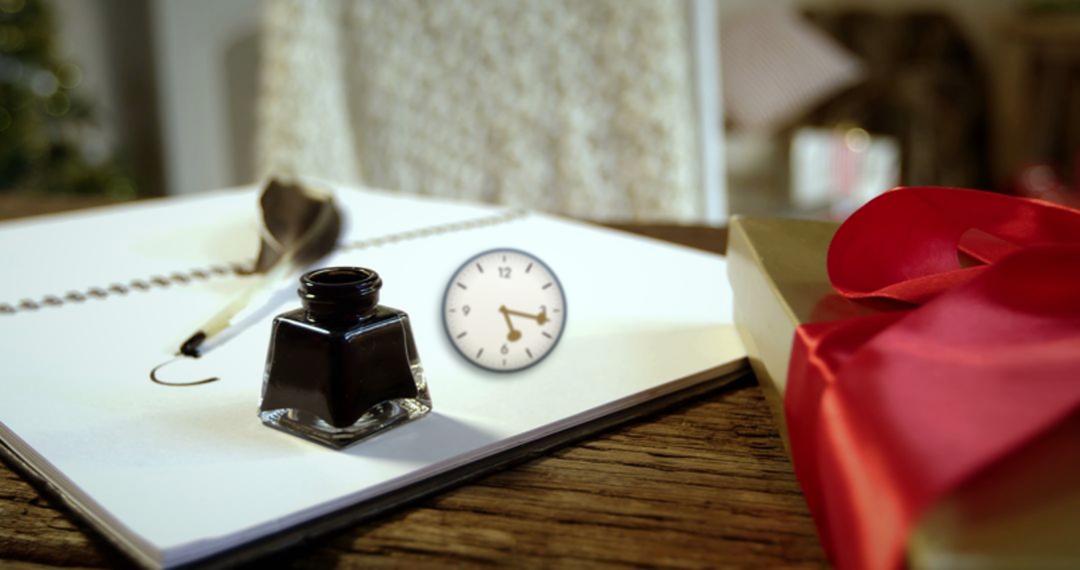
5:17
